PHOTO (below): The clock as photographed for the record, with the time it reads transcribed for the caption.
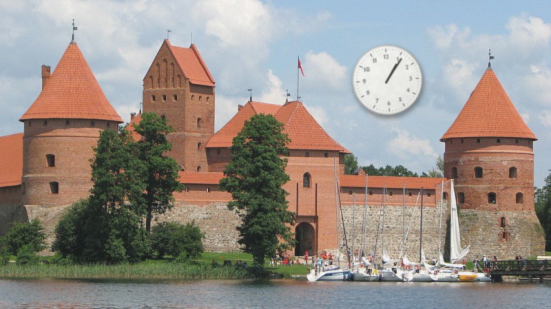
1:06
